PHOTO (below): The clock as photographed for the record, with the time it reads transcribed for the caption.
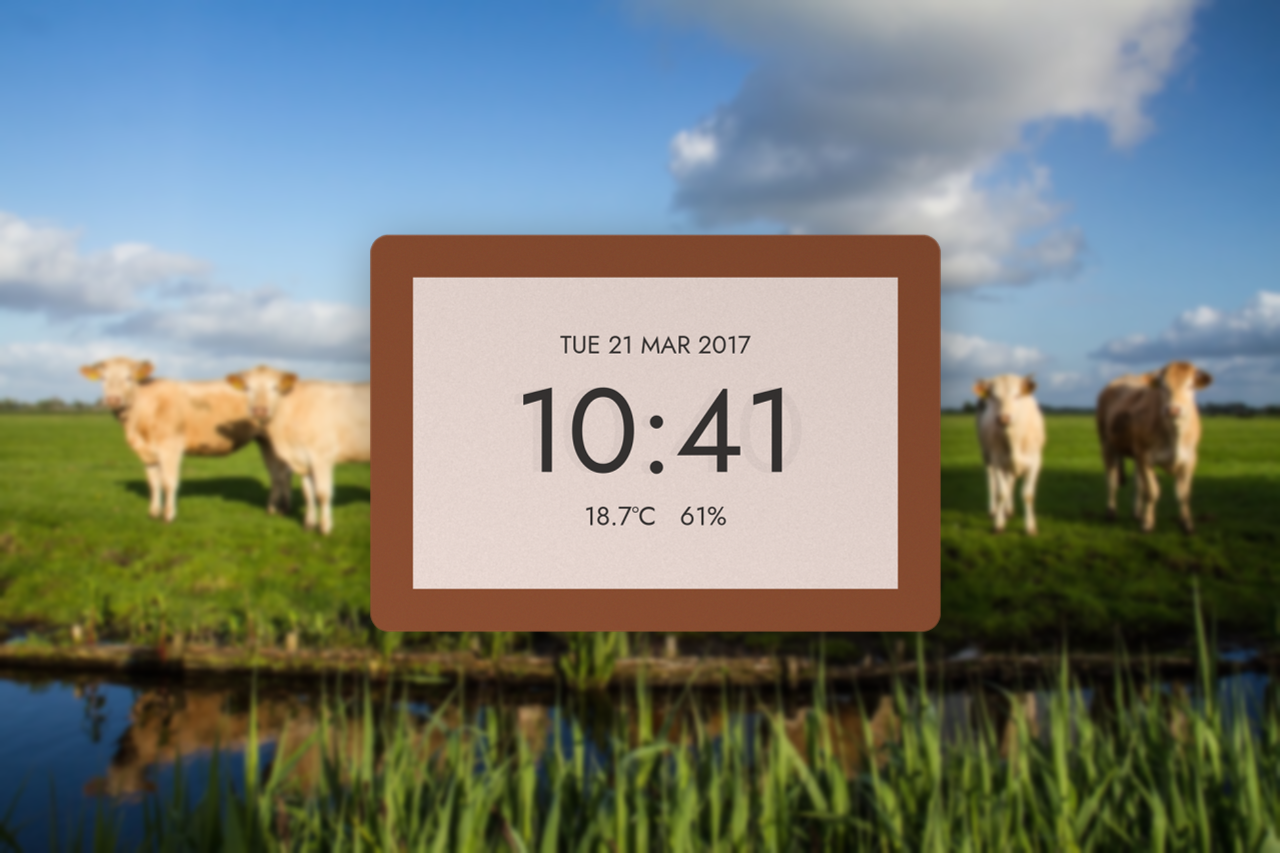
10:41
